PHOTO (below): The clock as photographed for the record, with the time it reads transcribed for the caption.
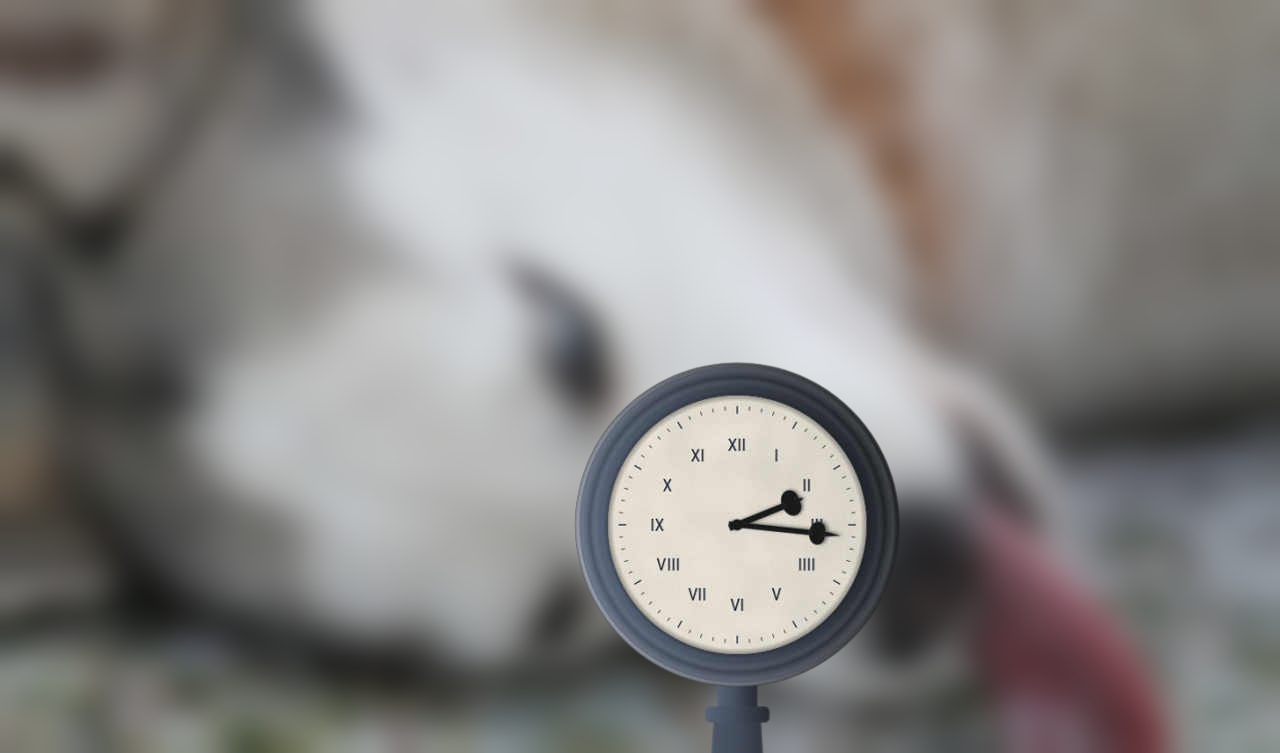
2:16
